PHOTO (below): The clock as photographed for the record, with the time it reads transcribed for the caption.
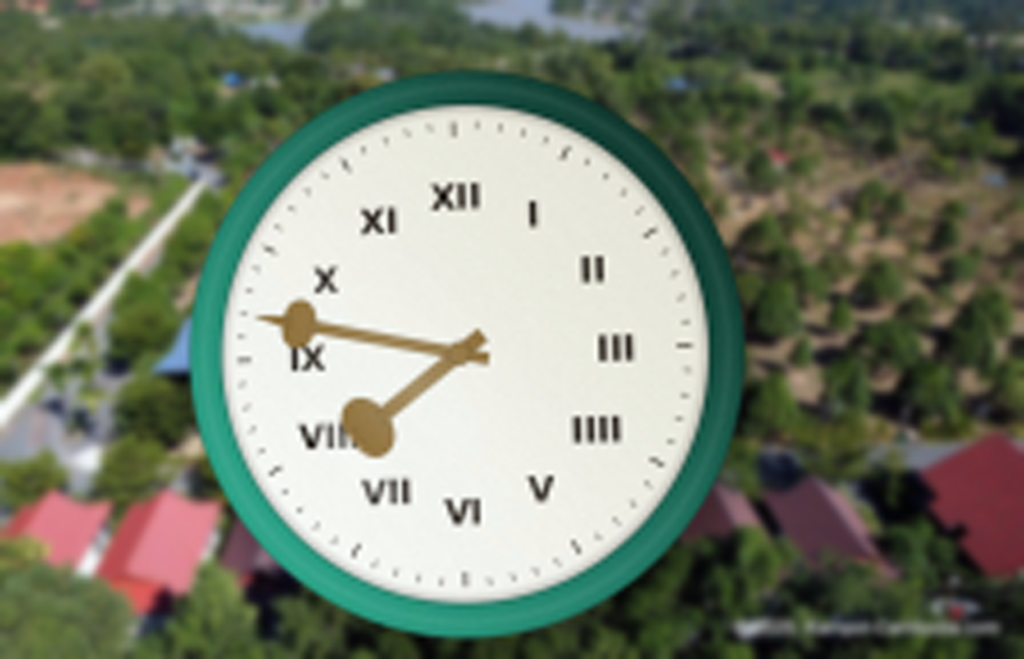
7:47
